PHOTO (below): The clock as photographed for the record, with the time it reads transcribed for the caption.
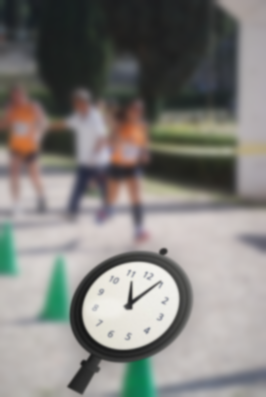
11:04
